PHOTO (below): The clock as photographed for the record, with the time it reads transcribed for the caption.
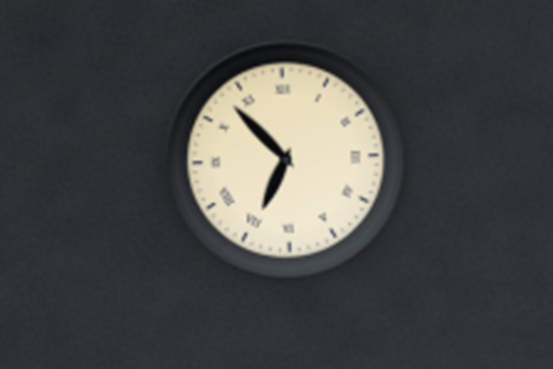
6:53
